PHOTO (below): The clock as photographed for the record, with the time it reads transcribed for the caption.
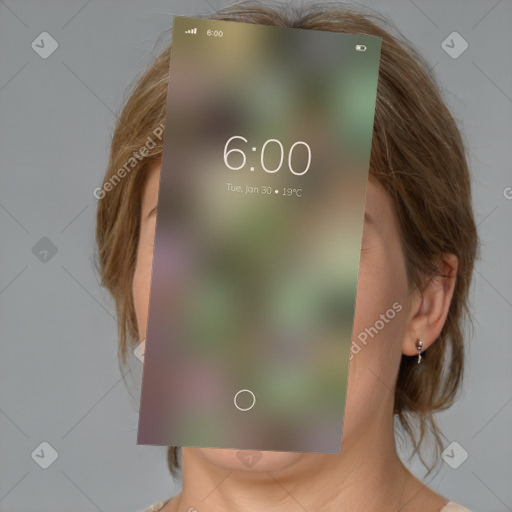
6:00
